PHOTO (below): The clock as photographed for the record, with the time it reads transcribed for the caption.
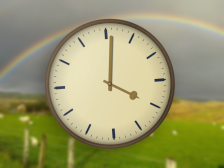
4:01
